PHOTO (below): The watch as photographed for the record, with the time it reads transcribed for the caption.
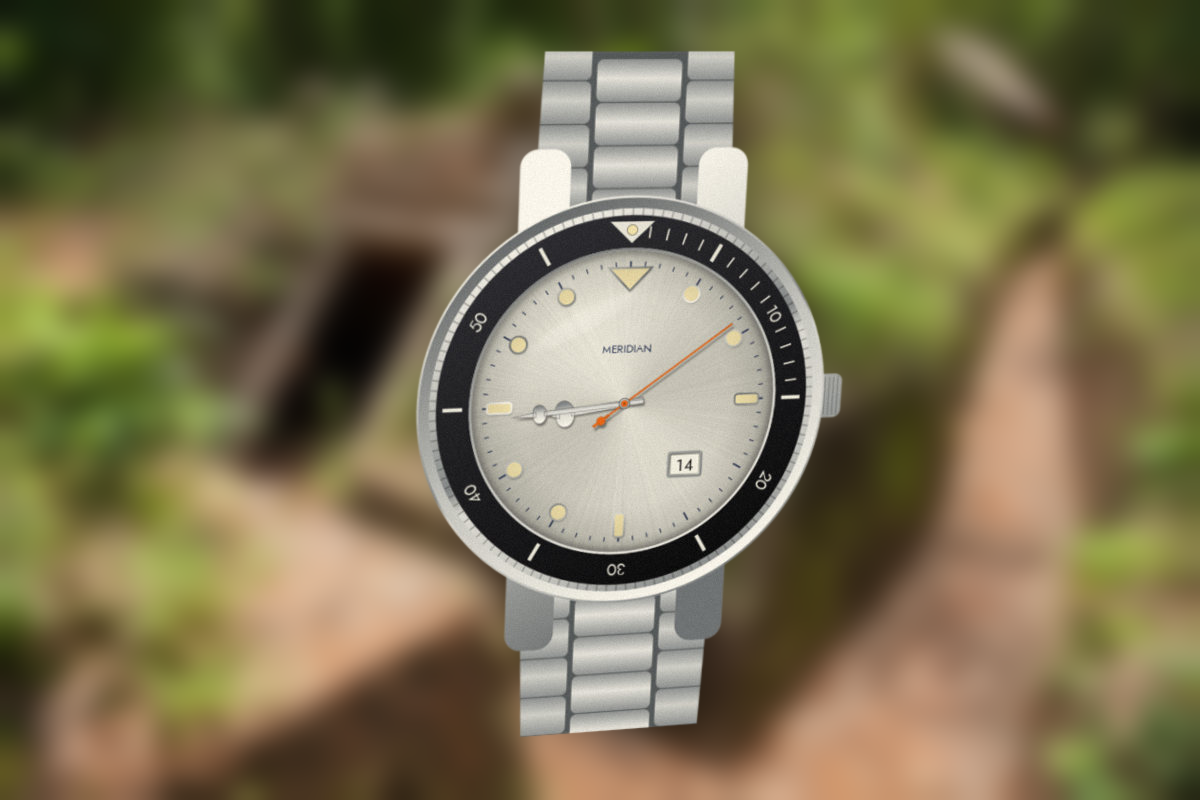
8:44:09
